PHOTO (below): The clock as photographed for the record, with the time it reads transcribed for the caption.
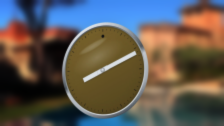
8:11
